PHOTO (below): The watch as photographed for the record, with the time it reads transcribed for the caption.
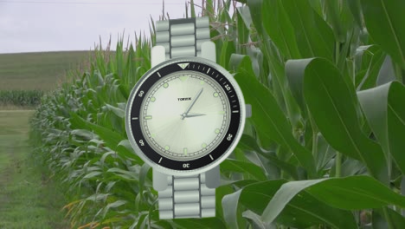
3:06
